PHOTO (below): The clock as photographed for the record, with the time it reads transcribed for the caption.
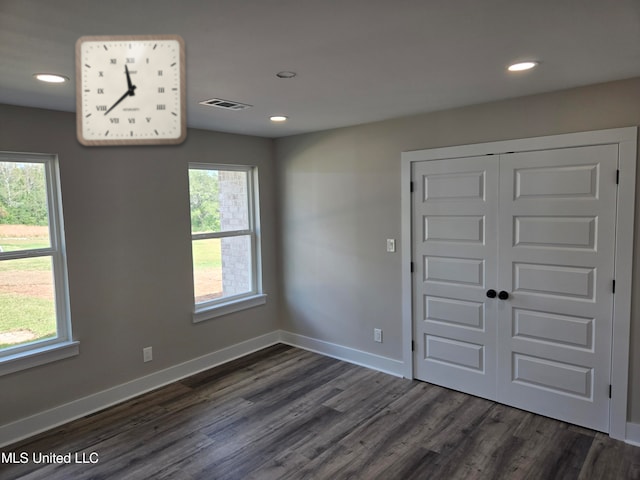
11:38
